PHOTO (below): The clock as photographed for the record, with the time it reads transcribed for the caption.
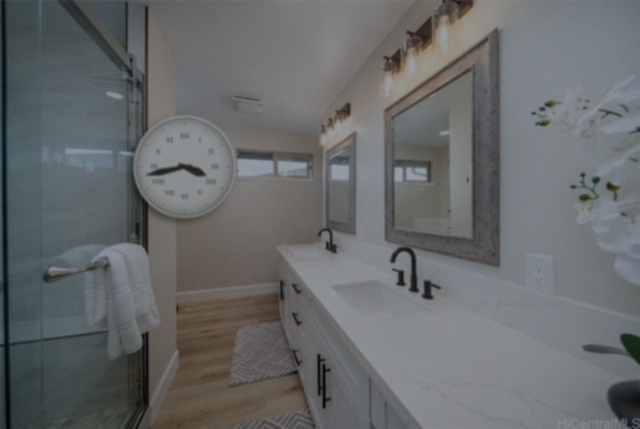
3:43
